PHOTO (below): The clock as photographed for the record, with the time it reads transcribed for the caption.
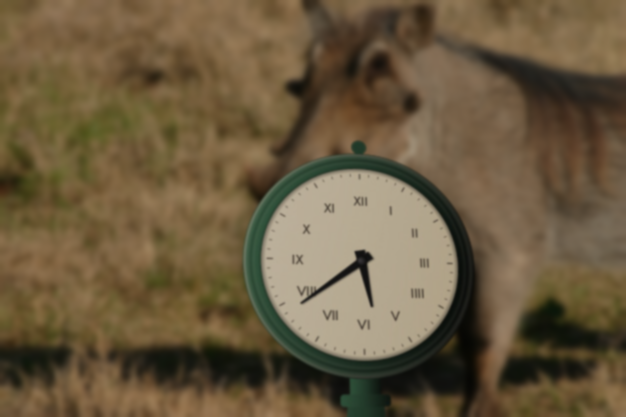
5:39
